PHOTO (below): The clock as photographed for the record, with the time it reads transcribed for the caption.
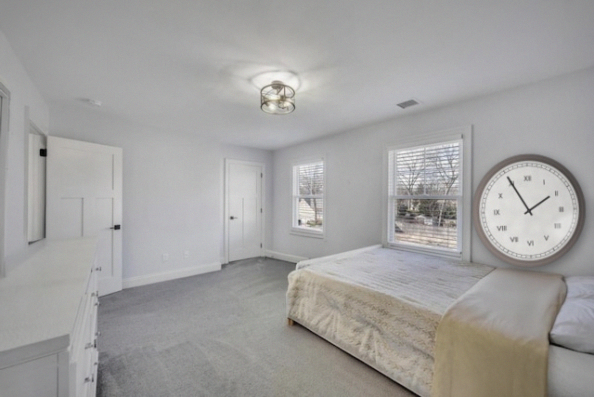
1:55
